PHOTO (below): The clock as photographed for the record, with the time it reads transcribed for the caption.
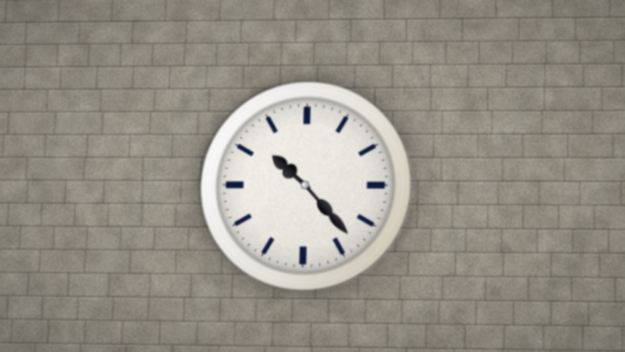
10:23
